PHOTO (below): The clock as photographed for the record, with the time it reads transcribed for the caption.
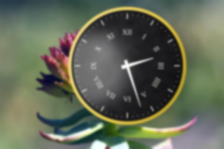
2:27
